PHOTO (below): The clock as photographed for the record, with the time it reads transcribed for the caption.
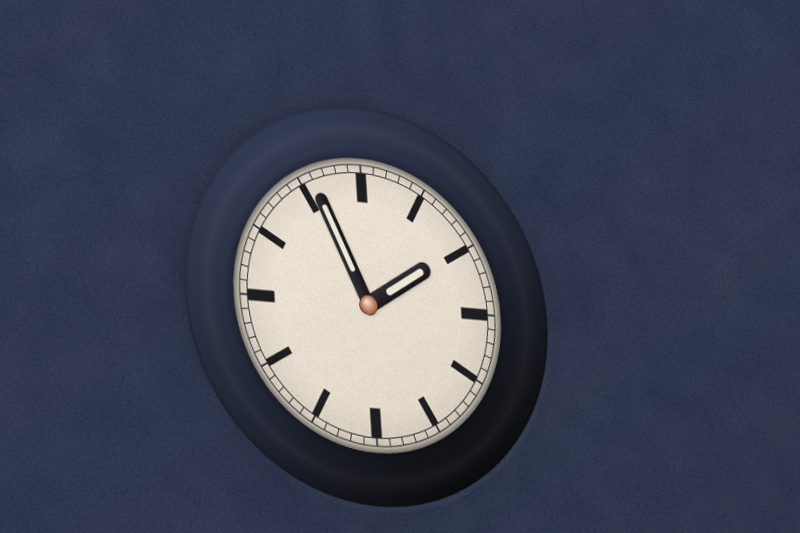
1:56
